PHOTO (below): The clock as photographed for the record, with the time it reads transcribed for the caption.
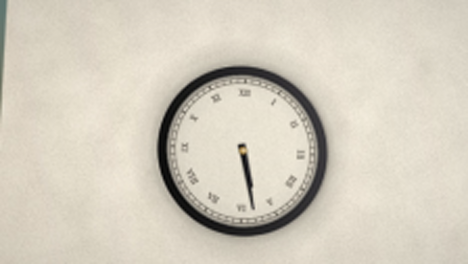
5:28
